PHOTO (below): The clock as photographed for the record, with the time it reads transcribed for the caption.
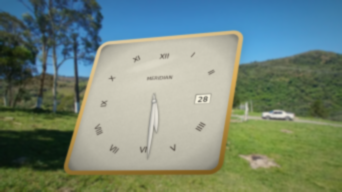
5:29
